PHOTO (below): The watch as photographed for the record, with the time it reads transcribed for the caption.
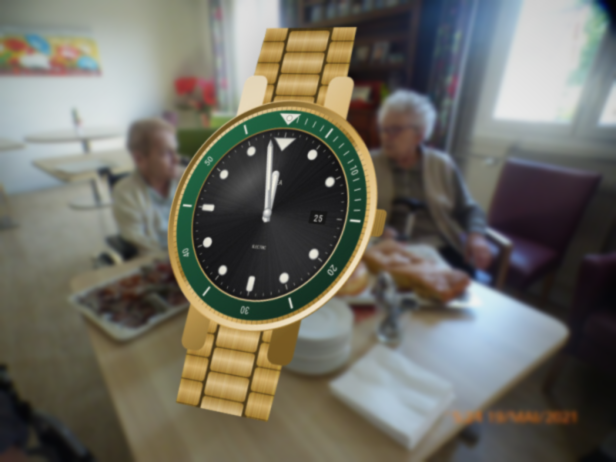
11:58
